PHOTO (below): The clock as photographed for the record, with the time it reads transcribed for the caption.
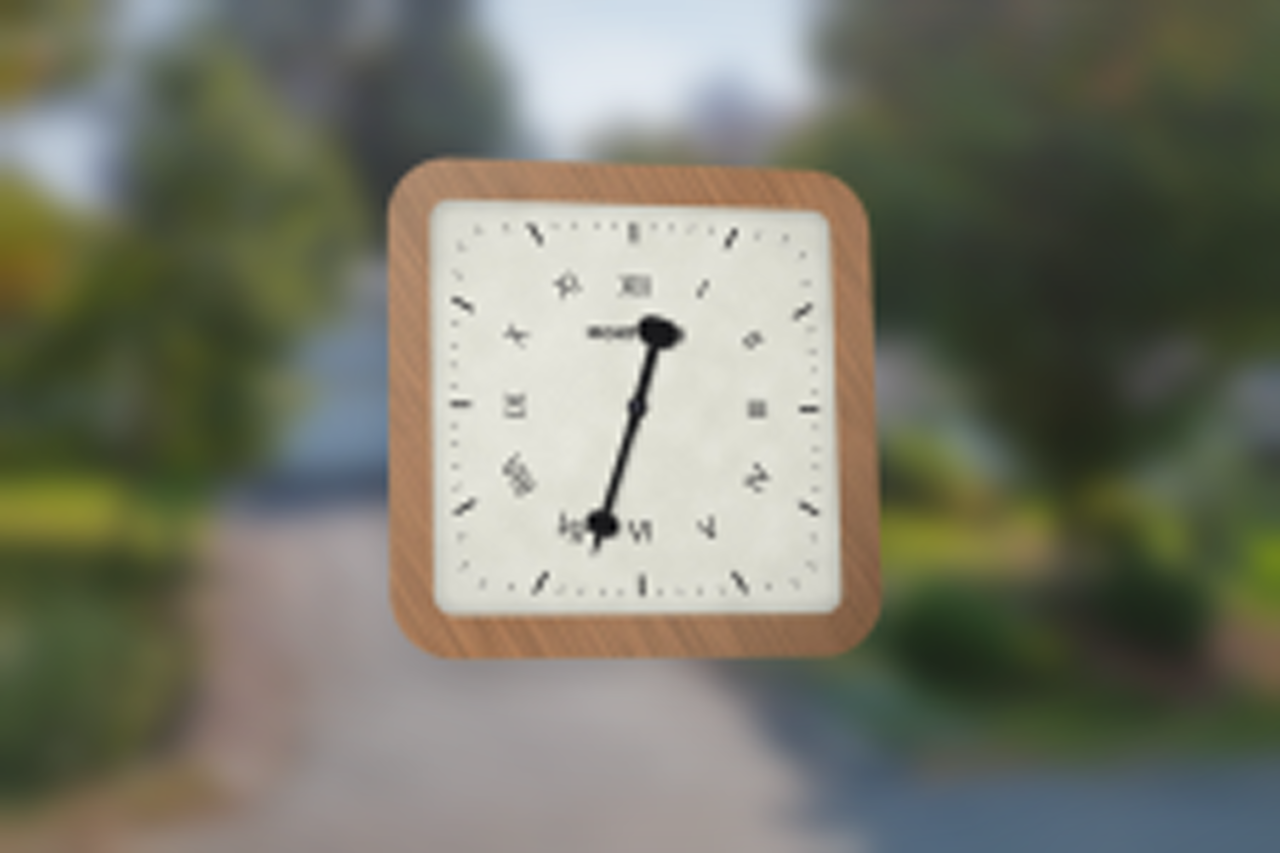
12:33
